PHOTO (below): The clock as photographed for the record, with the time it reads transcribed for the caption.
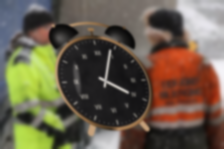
4:04
